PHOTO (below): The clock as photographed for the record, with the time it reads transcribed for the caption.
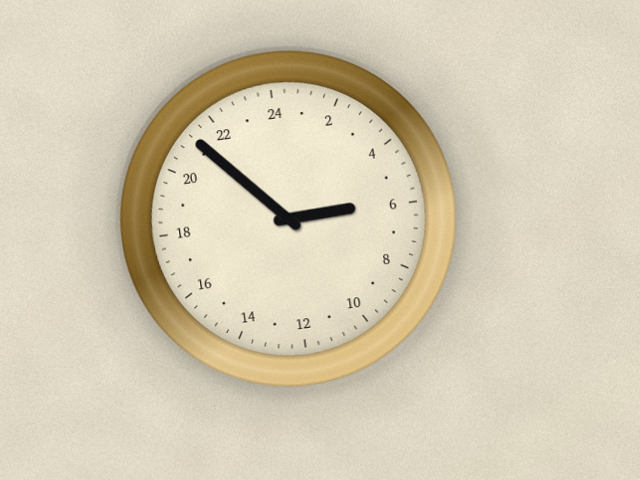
5:53
